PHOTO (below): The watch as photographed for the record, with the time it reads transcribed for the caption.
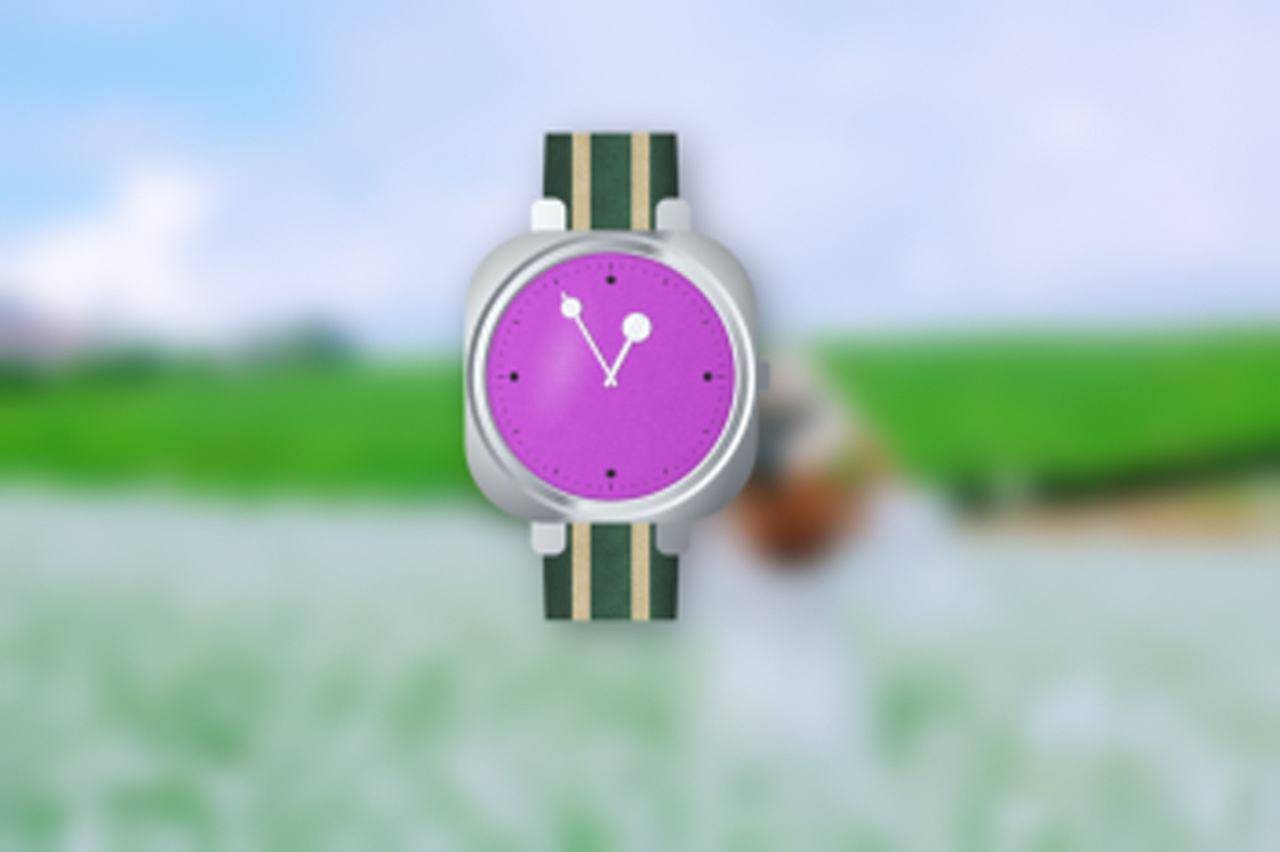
12:55
